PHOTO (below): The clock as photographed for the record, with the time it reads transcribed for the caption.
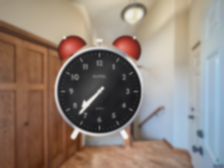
7:37
